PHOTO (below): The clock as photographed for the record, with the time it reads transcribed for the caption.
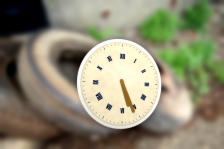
5:26
